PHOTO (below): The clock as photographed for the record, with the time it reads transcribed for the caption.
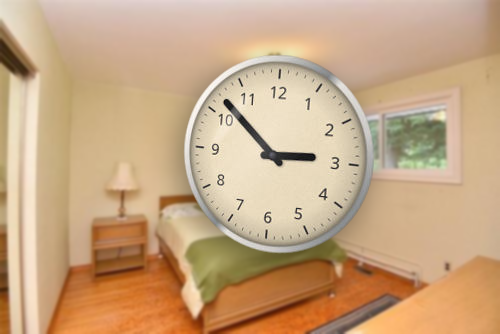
2:52
